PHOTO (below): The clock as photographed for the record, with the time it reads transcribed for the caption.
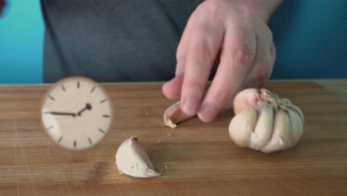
1:45
